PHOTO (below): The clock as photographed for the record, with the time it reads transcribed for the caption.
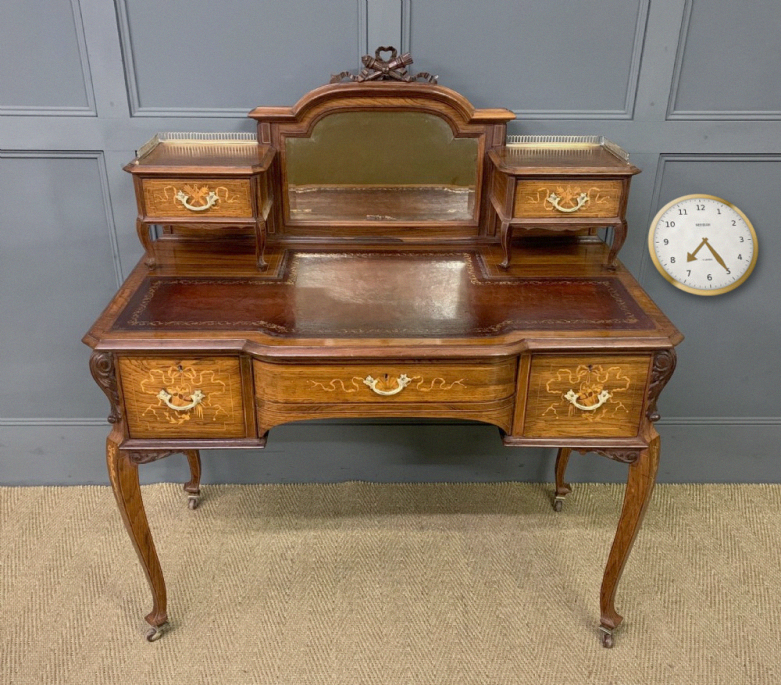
7:25
